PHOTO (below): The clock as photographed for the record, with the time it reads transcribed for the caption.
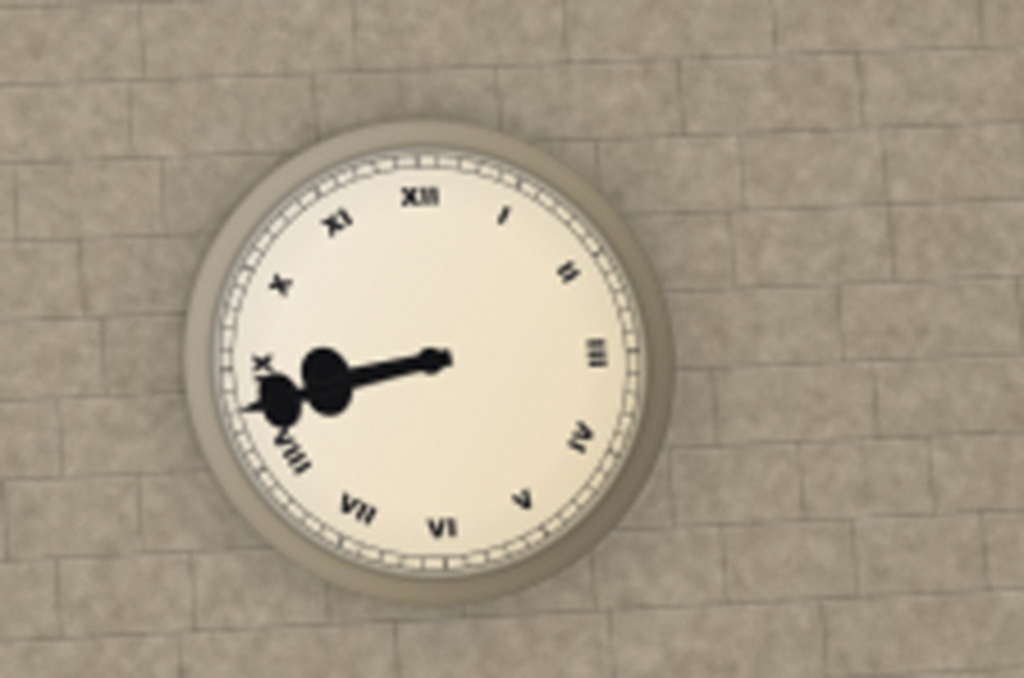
8:43
